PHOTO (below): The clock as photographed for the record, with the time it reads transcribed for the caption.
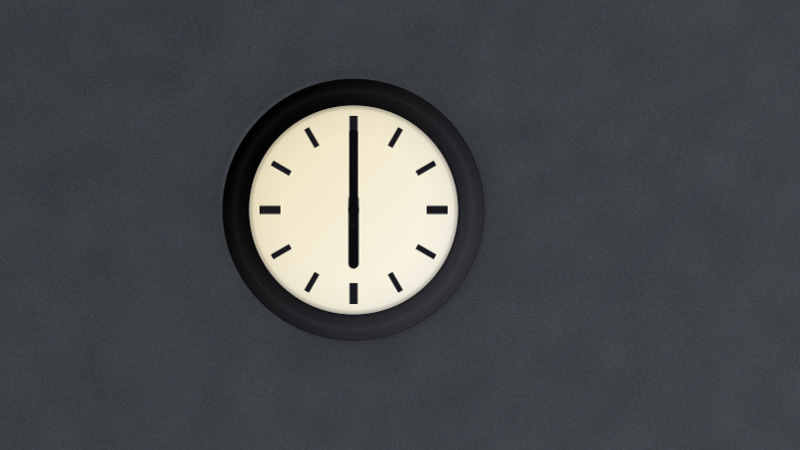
6:00
